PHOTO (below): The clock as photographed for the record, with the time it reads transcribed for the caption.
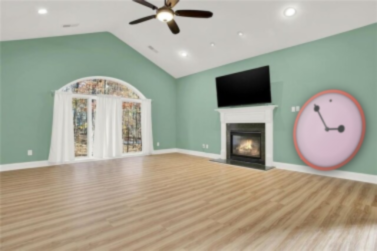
2:54
